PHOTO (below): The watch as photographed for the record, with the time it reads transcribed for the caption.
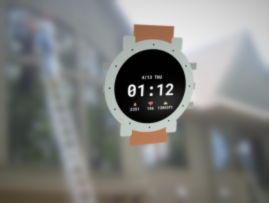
1:12
